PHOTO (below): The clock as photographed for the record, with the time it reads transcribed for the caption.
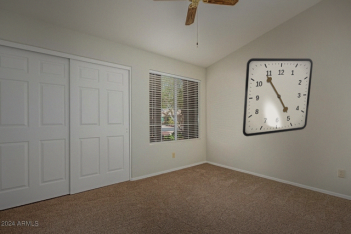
4:54
